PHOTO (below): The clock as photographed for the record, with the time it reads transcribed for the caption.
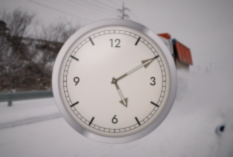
5:10
